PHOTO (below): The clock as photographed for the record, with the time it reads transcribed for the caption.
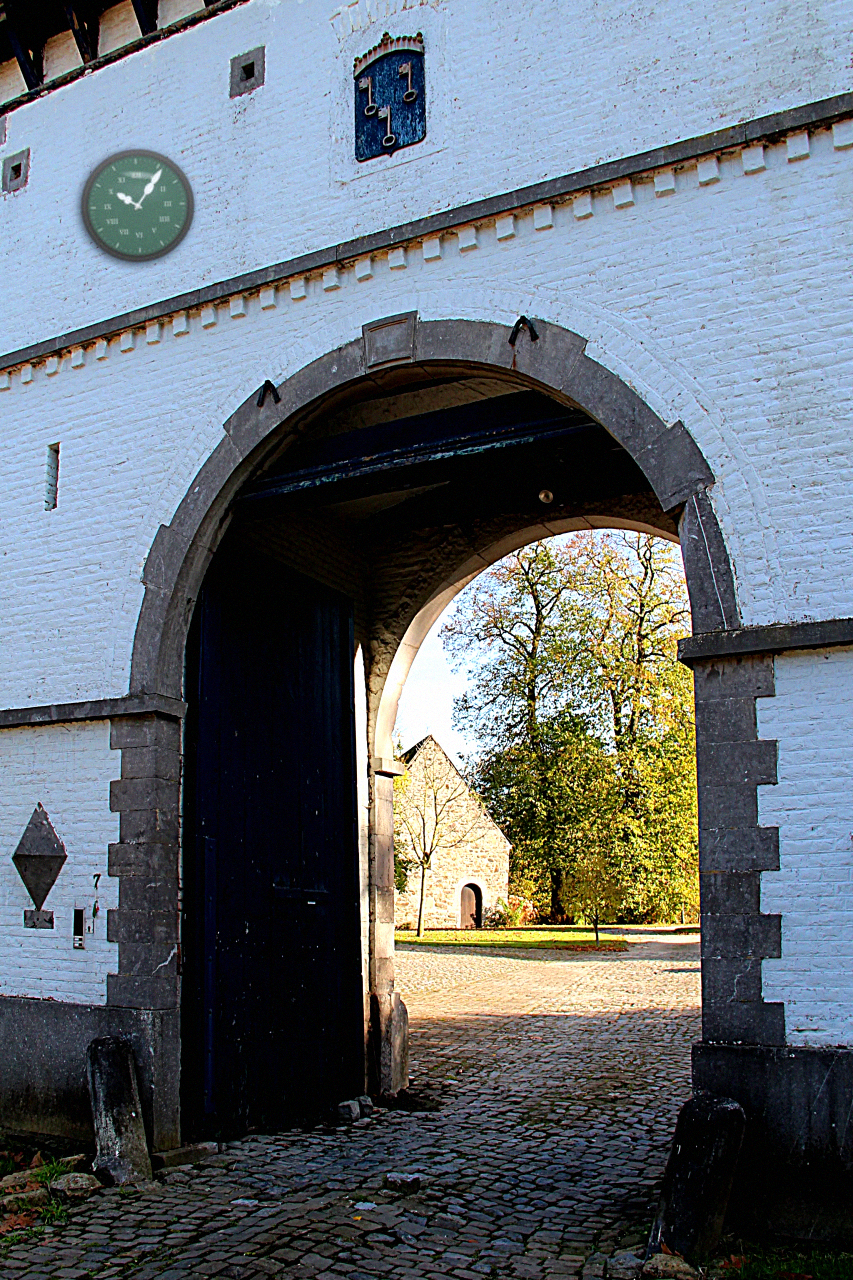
10:06
